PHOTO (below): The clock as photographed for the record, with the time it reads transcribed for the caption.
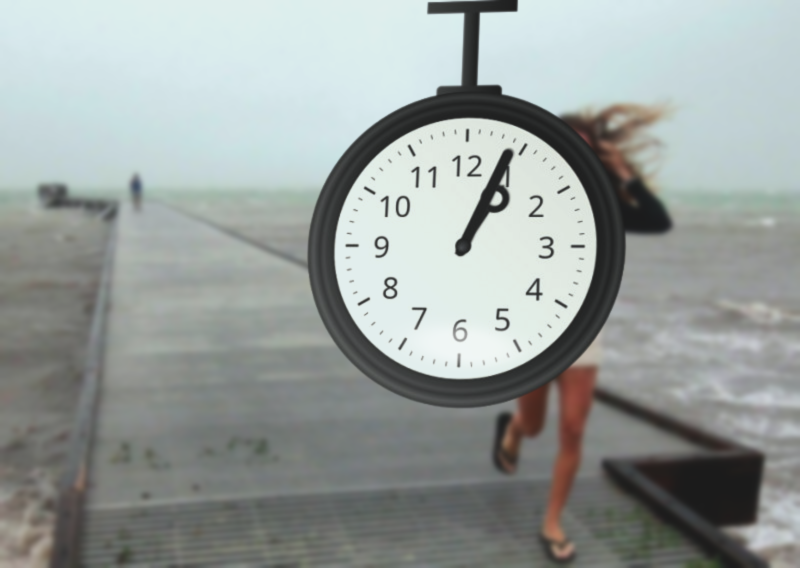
1:04
